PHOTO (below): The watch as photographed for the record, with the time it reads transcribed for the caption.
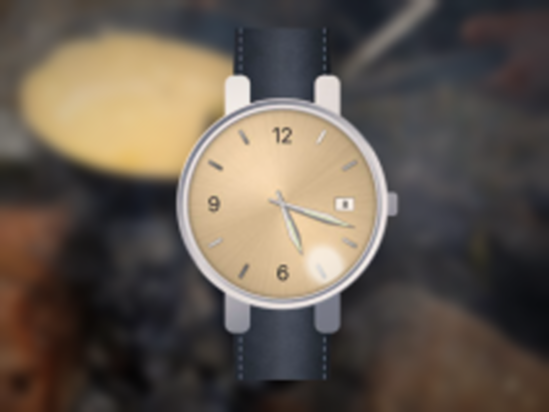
5:18
